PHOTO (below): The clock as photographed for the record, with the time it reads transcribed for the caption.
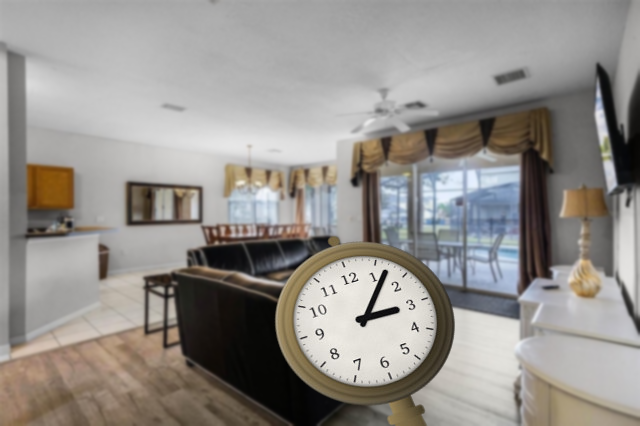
3:07
